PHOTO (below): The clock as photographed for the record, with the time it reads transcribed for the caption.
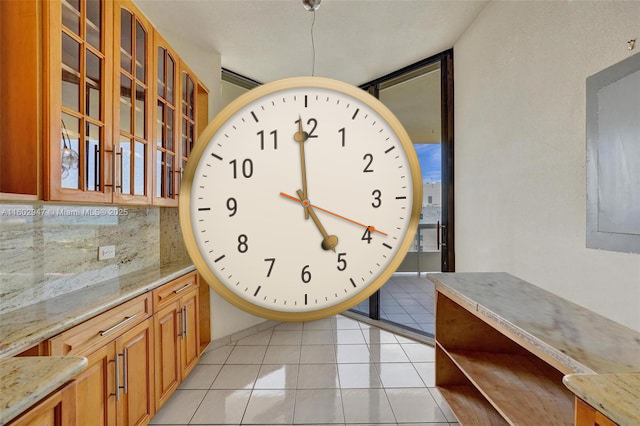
4:59:19
